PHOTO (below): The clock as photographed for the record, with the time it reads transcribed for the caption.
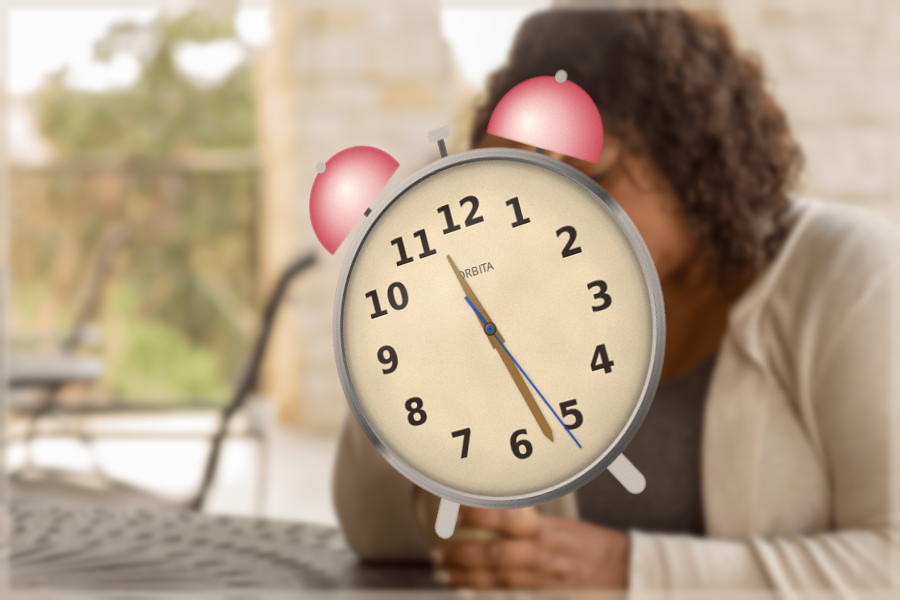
11:27:26
